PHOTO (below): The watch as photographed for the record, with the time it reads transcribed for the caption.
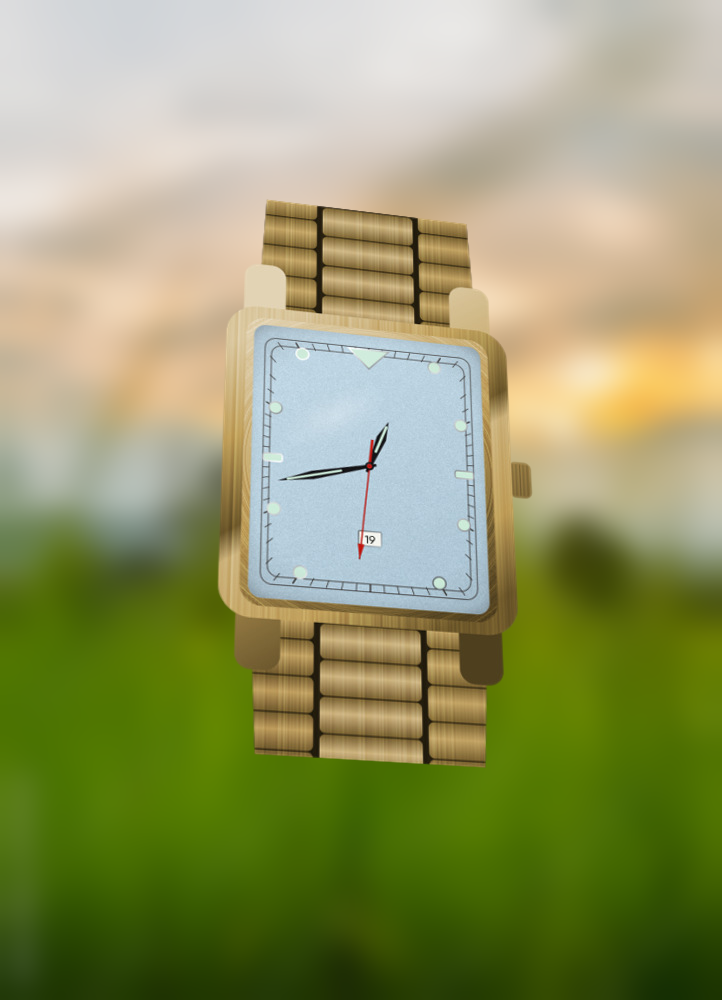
12:42:31
